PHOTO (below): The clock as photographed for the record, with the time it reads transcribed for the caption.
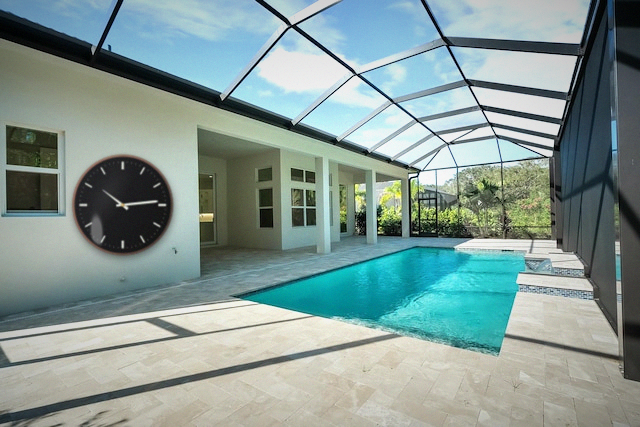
10:14
